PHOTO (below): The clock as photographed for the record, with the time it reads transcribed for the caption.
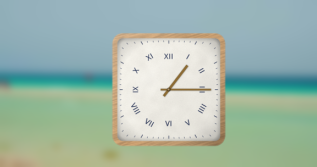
1:15
